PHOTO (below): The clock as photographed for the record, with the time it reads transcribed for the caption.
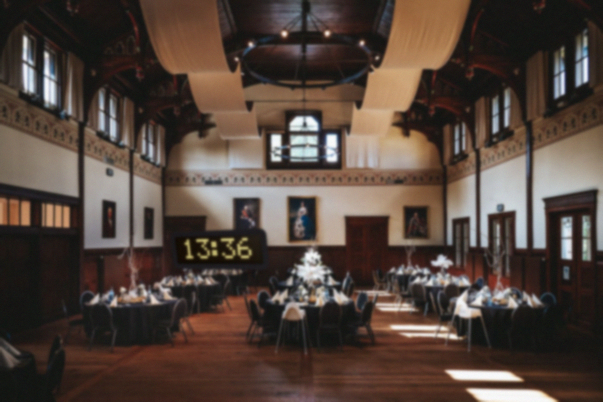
13:36
